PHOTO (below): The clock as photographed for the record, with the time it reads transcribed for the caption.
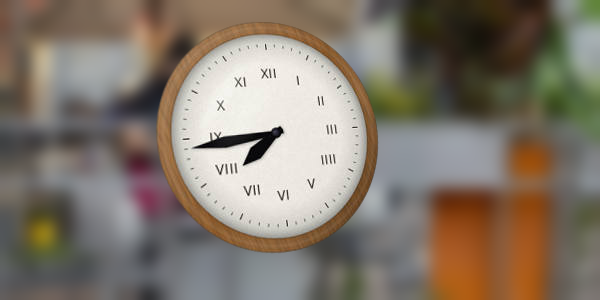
7:44
